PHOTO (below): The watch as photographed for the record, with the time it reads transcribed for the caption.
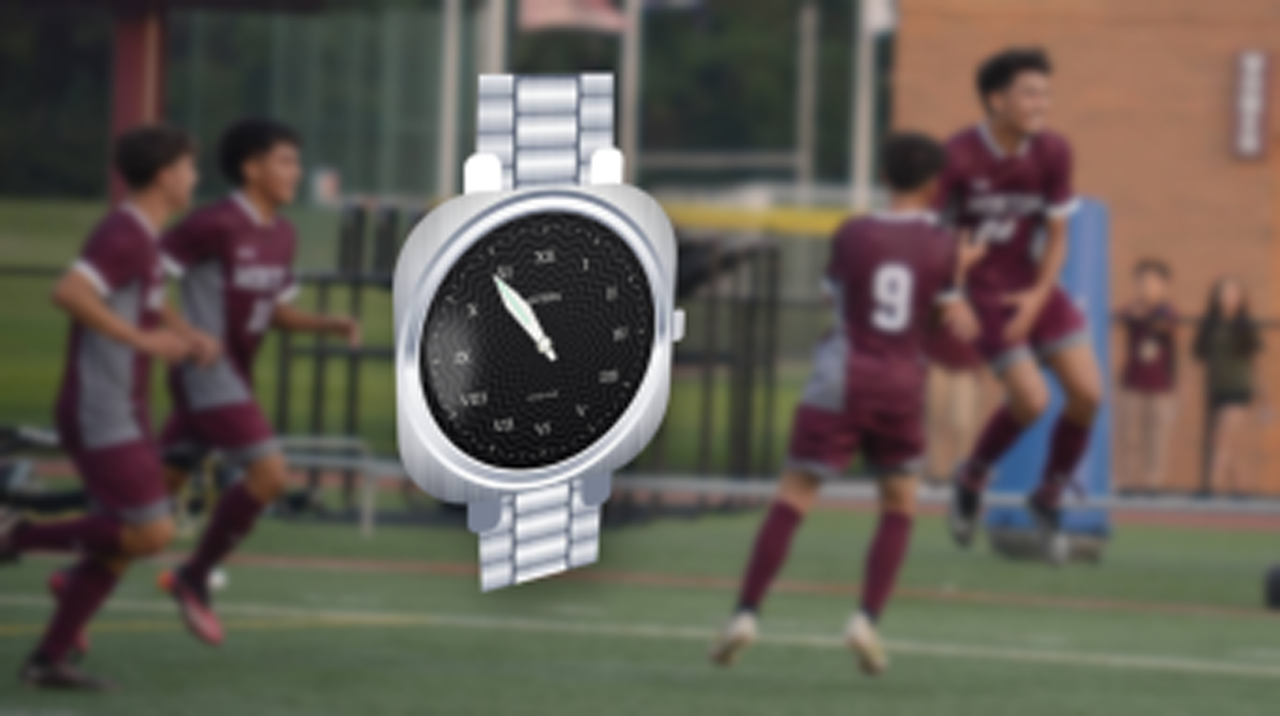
10:54
